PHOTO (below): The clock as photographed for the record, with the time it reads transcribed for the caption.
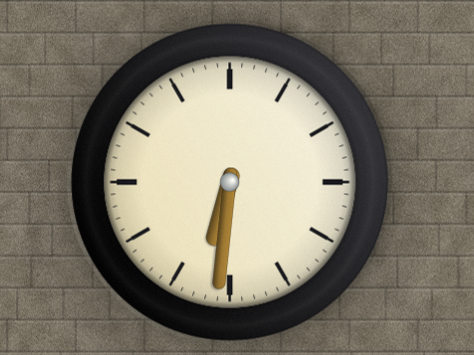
6:31
